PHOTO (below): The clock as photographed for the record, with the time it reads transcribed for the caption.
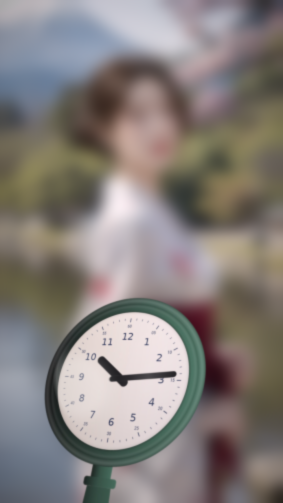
10:14
